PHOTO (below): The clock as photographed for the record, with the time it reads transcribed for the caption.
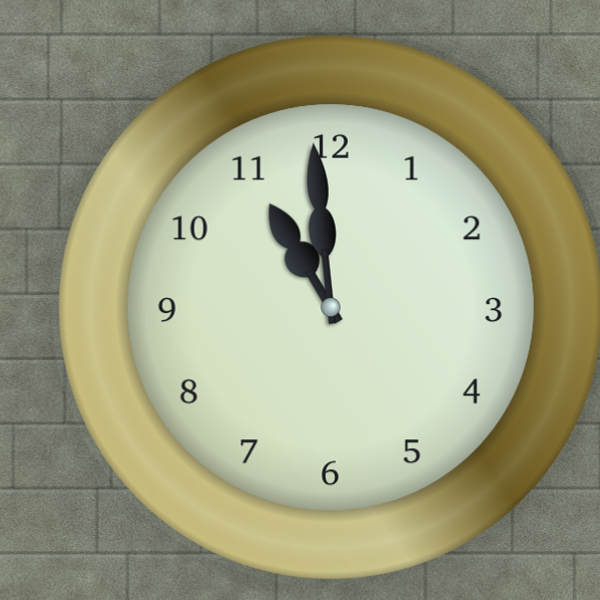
10:59
